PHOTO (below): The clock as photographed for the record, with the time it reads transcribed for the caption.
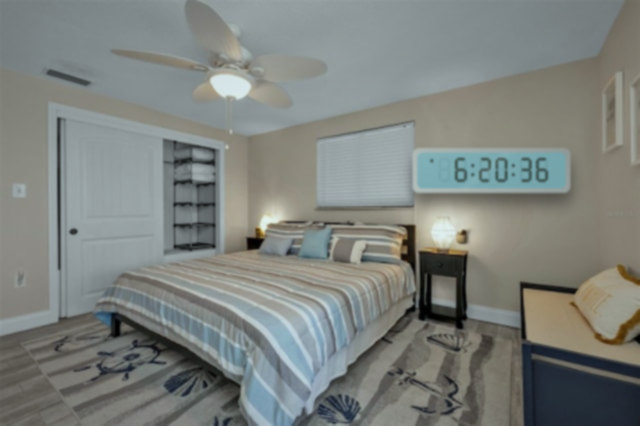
6:20:36
